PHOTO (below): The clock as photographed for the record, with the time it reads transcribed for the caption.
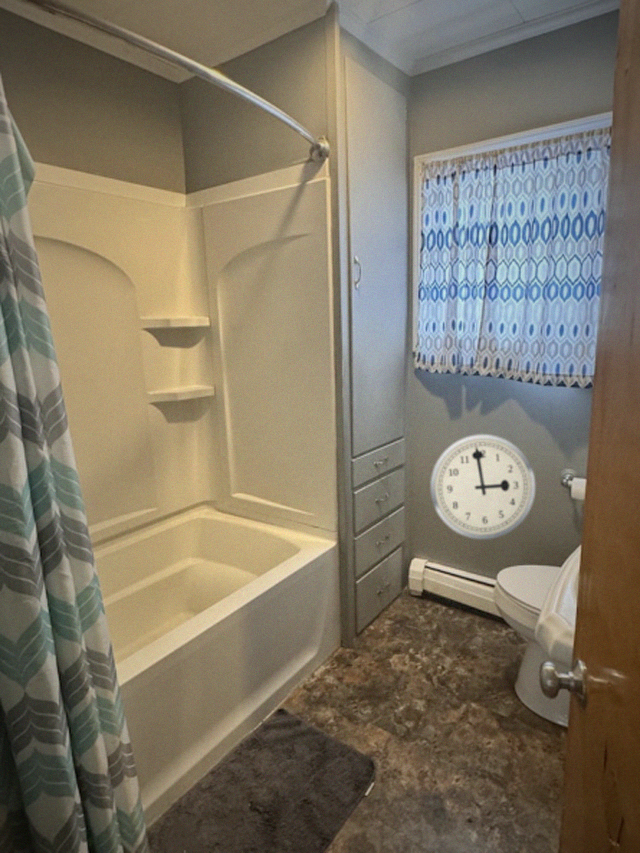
2:59
